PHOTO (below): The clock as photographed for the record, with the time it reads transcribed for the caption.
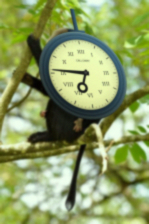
6:46
